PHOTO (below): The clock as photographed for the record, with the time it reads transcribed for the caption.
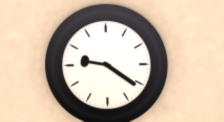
9:21
